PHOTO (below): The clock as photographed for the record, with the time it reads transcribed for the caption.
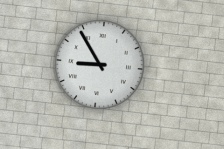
8:54
